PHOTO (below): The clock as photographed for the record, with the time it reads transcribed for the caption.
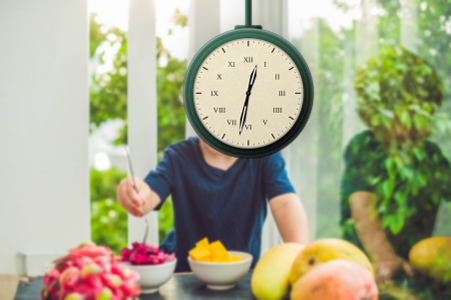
12:32
